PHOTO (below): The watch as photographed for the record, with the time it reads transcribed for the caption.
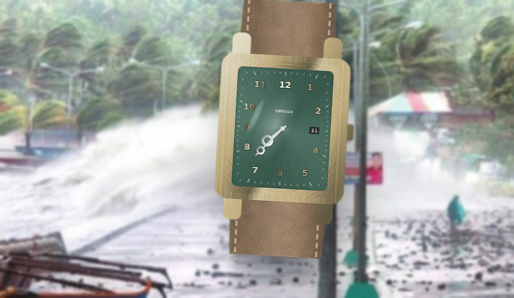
7:37
